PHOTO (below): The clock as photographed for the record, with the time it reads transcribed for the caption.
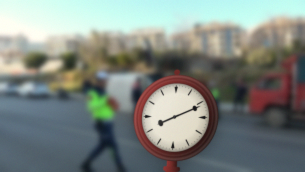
8:11
